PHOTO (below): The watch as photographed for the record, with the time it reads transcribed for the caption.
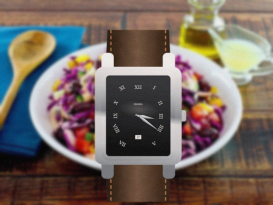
3:21
